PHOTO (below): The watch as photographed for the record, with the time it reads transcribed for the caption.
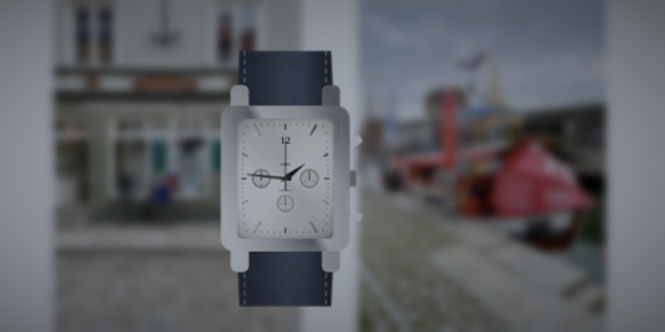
1:46
